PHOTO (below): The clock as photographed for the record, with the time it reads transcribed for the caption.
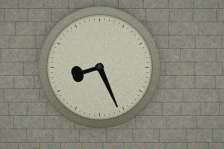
8:26
